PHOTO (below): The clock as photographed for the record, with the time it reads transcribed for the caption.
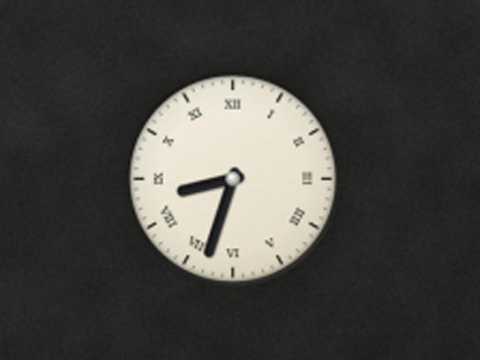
8:33
